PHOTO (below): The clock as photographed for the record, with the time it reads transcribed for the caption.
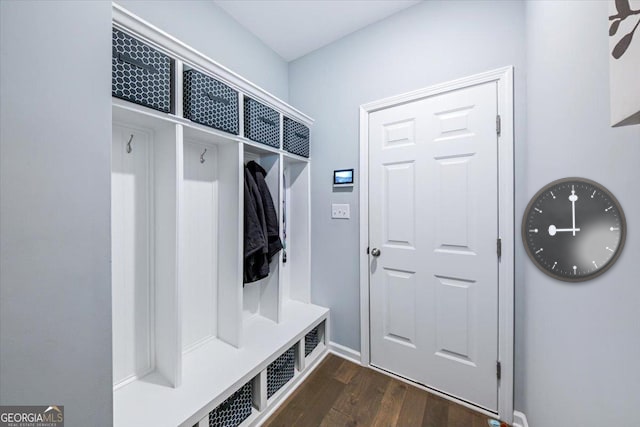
9:00
